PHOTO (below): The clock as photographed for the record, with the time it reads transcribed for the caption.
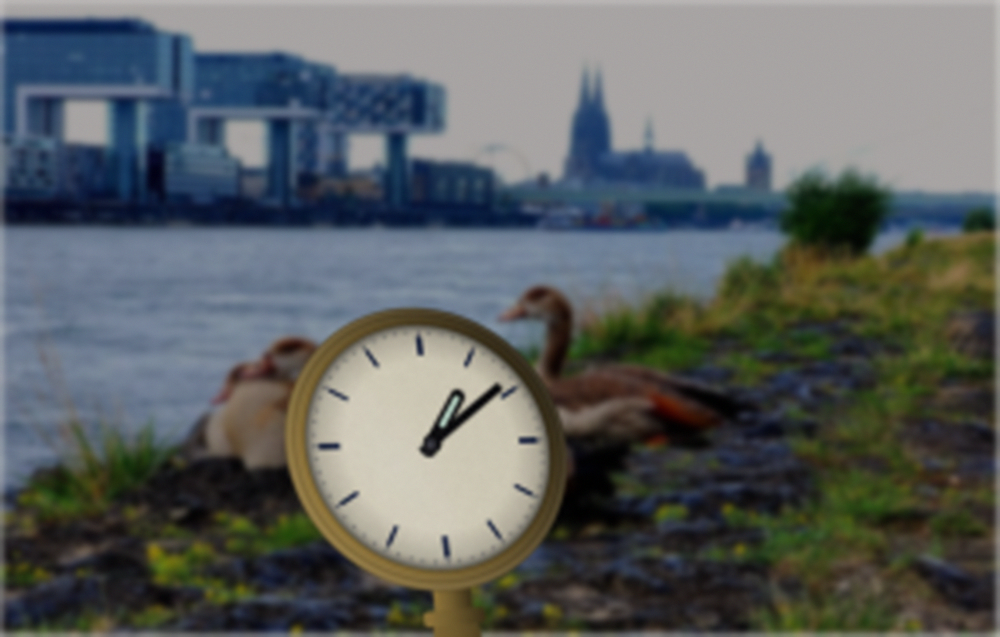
1:09
